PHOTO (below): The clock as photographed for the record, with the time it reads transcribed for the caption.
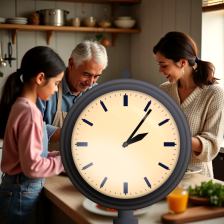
2:06
